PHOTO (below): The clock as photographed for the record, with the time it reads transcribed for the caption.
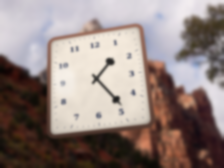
1:24
